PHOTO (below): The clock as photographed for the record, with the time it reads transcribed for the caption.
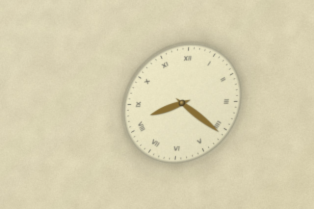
8:21
